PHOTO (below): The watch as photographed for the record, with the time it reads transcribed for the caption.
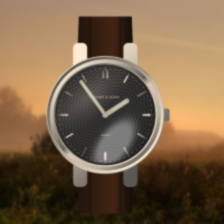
1:54
